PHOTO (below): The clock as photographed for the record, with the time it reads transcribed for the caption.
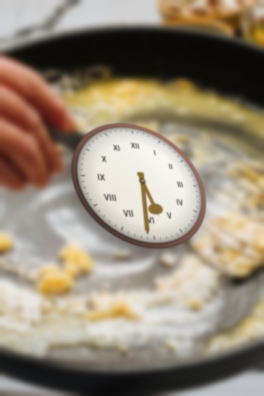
5:31
